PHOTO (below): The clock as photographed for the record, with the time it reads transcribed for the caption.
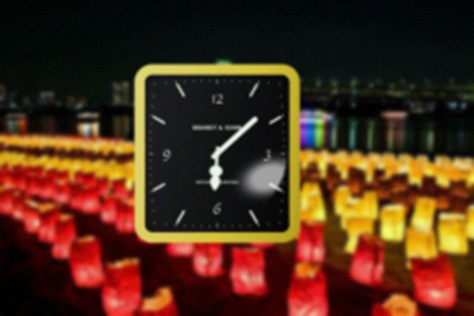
6:08
